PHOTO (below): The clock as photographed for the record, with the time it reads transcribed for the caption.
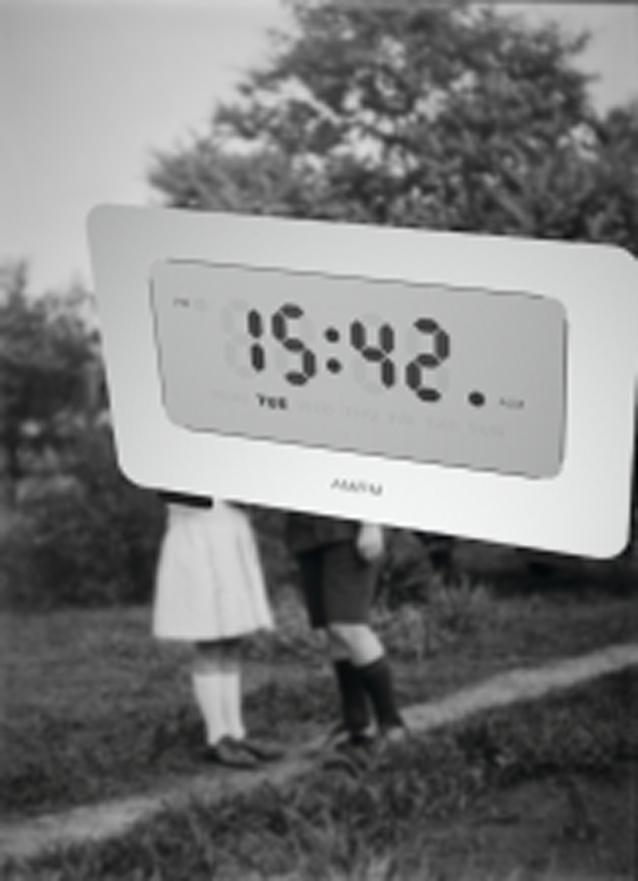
15:42
